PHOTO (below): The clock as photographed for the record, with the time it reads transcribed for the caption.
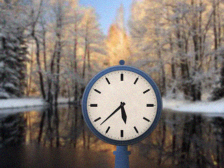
5:38
